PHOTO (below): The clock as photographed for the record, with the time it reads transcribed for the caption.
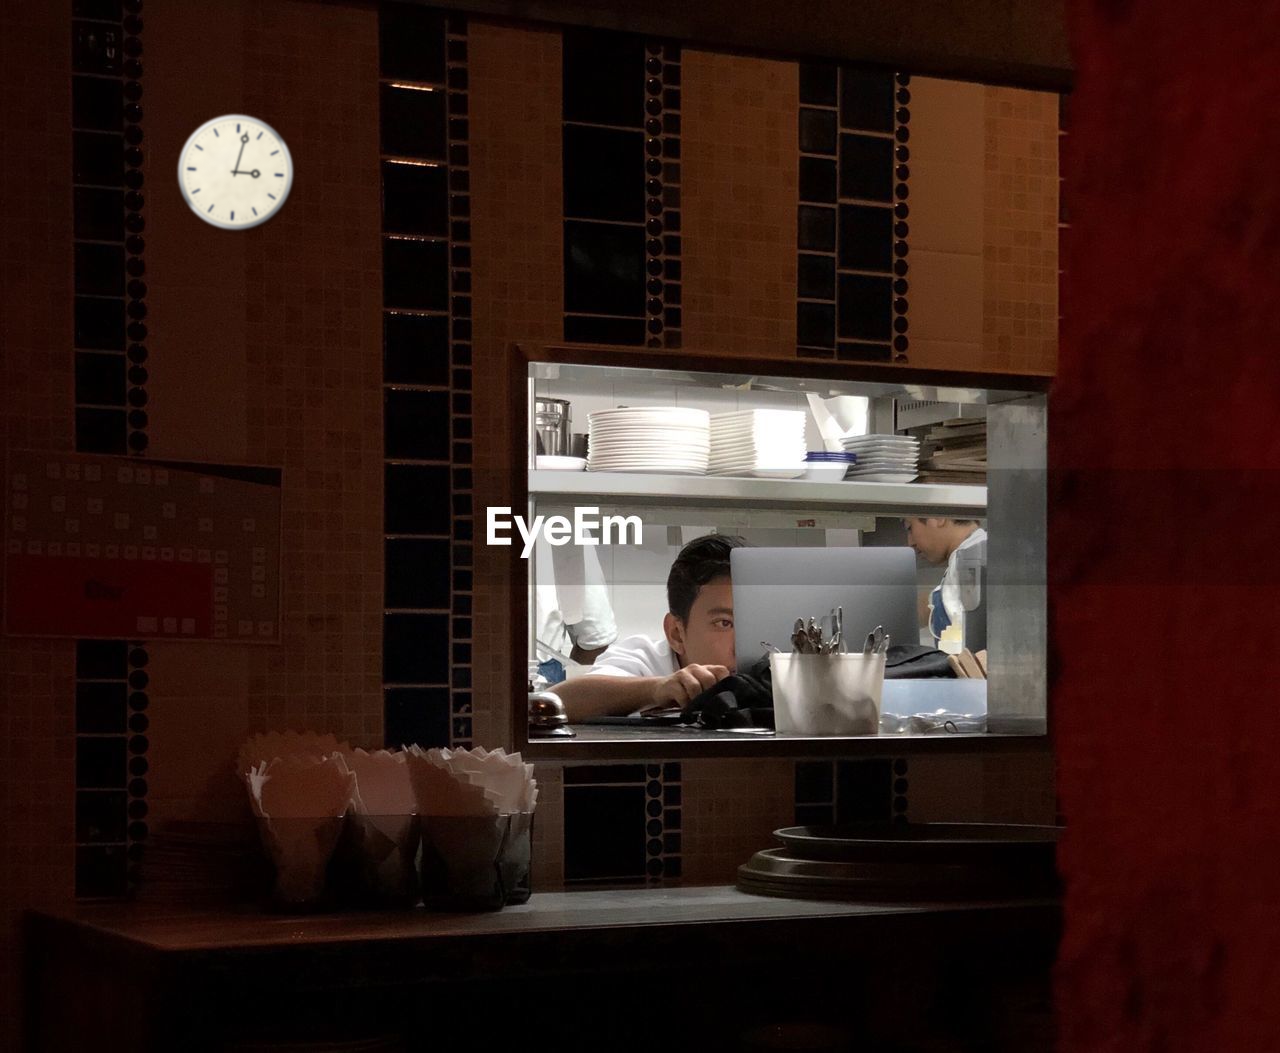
3:02
